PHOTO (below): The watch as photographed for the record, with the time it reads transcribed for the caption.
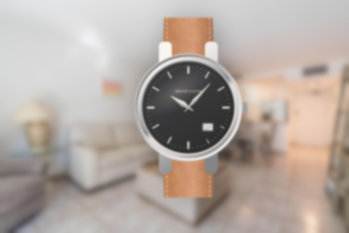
10:07
